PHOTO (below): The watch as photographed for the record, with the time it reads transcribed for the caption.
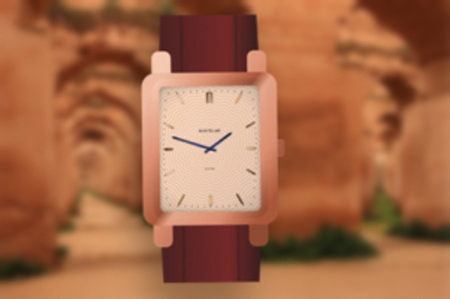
1:48
